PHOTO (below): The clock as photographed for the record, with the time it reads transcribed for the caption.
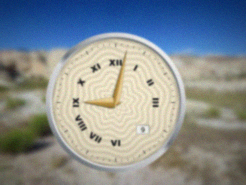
9:02
